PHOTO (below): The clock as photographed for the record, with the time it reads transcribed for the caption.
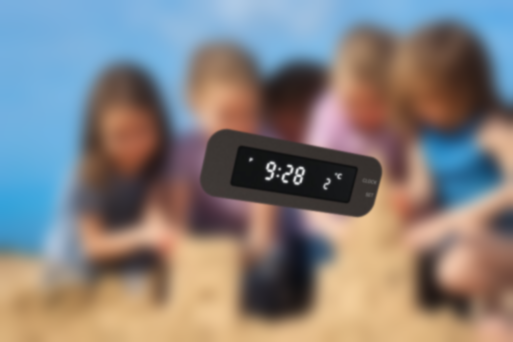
9:28
